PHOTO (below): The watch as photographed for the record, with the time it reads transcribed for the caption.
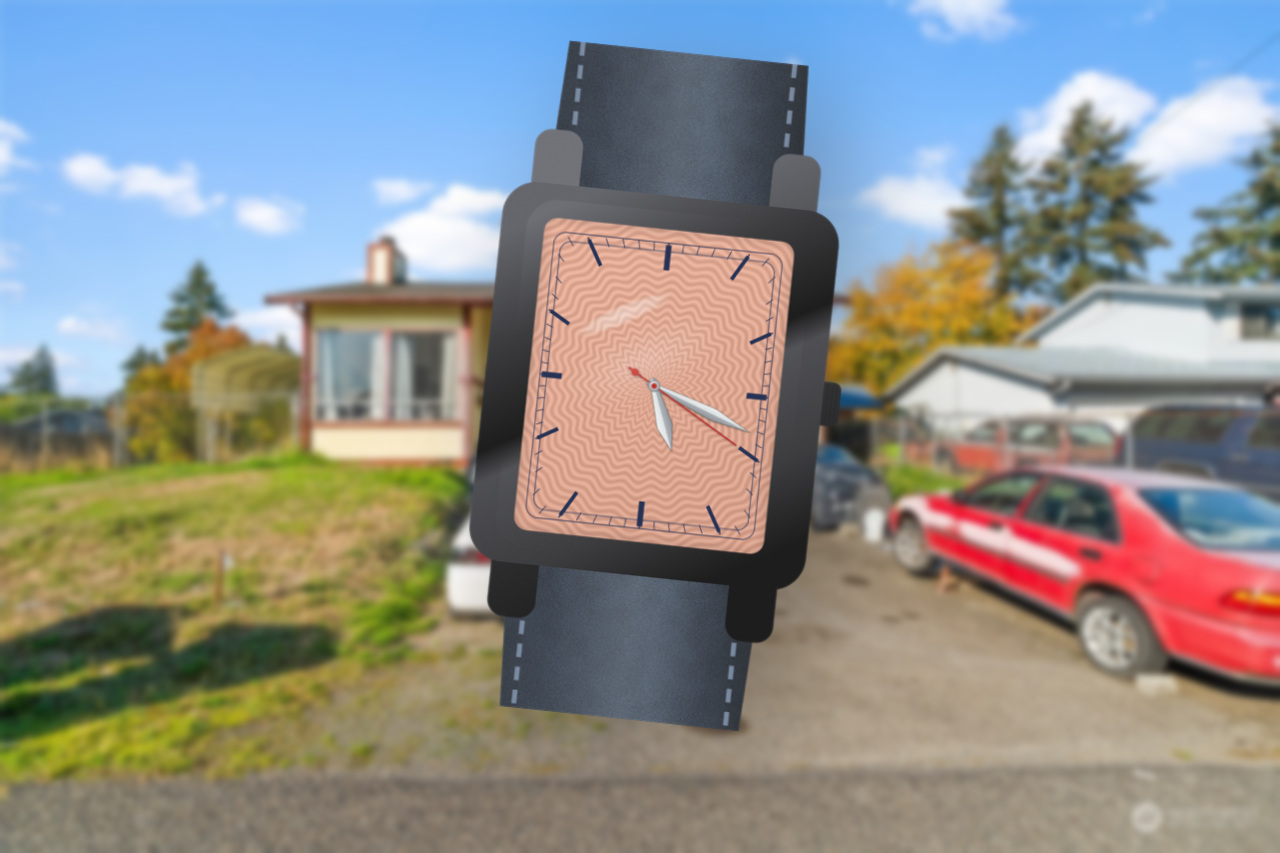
5:18:20
